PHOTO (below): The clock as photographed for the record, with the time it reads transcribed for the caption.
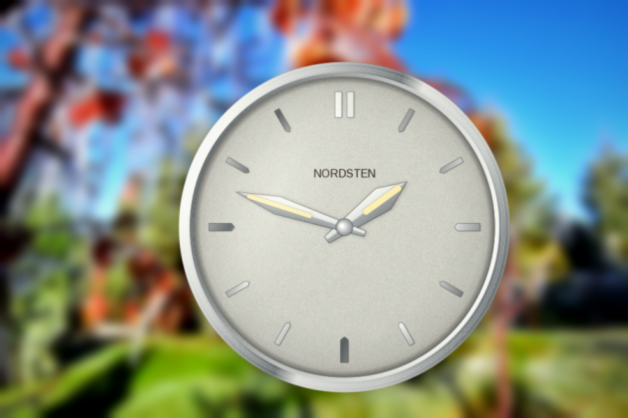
1:48
